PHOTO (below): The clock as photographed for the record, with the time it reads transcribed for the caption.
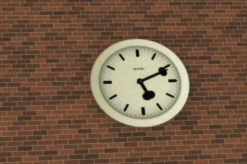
5:11
